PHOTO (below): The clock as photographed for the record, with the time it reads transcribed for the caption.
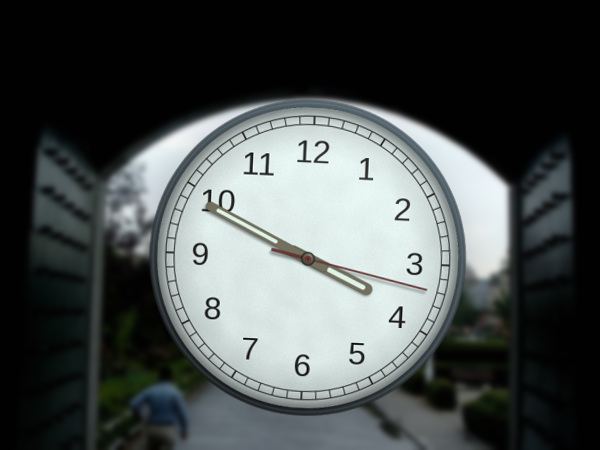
3:49:17
